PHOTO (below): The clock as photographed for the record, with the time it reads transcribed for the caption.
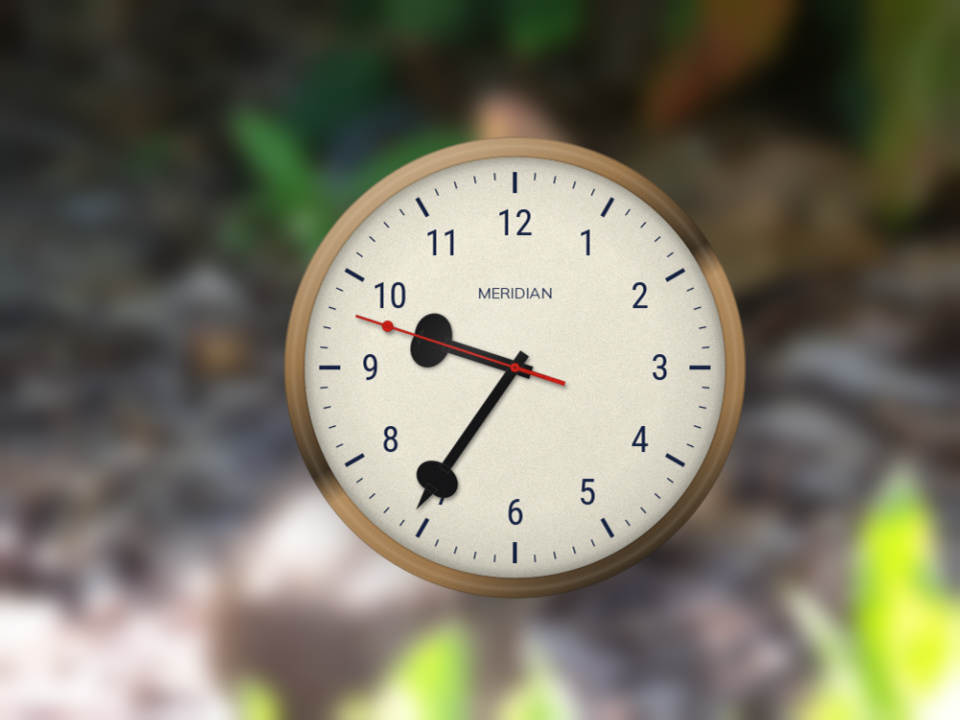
9:35:48
